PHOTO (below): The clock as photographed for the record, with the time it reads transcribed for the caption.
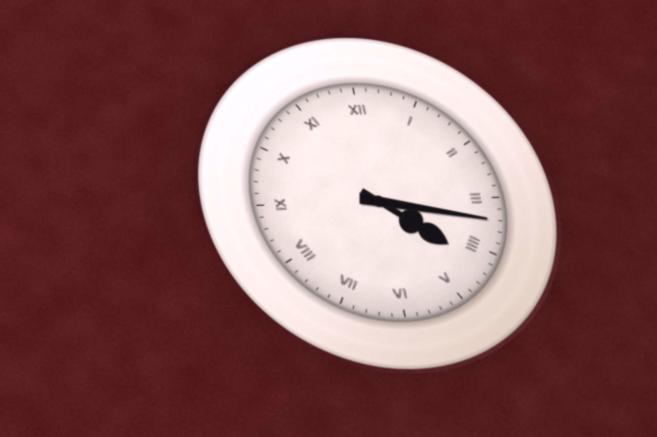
4:17
